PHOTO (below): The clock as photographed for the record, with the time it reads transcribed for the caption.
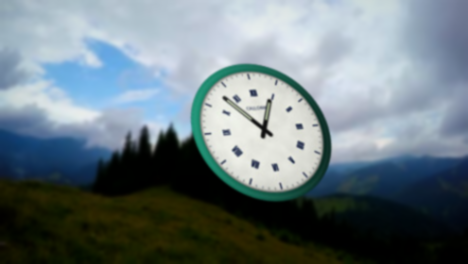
12:53
